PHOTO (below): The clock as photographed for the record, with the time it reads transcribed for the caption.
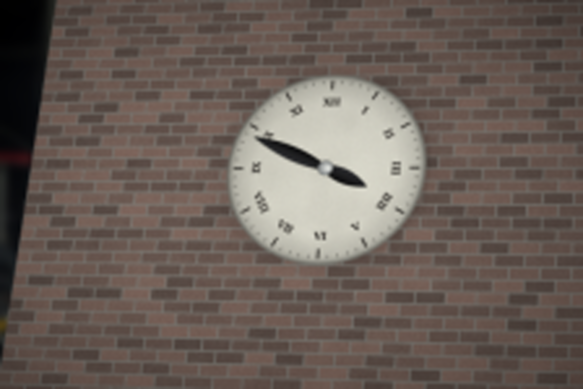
3:49
